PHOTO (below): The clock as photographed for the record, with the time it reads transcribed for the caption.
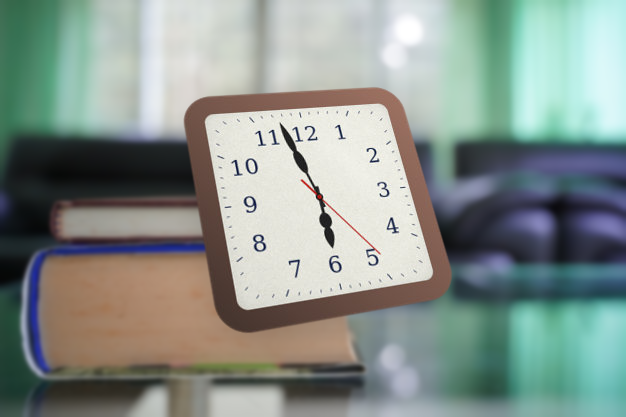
5:57:24
